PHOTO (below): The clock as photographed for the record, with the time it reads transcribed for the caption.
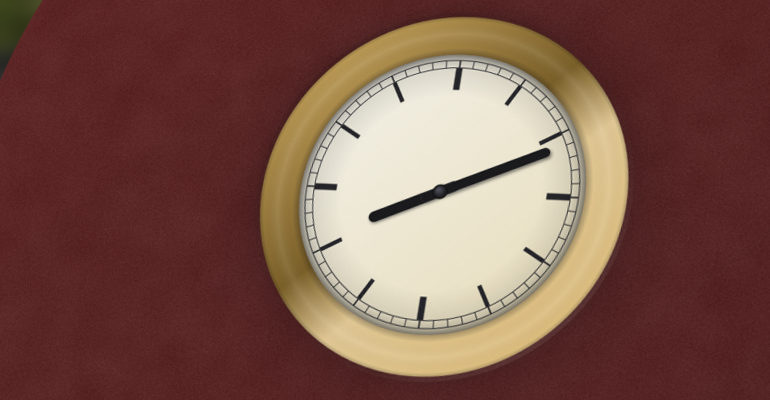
8:11
